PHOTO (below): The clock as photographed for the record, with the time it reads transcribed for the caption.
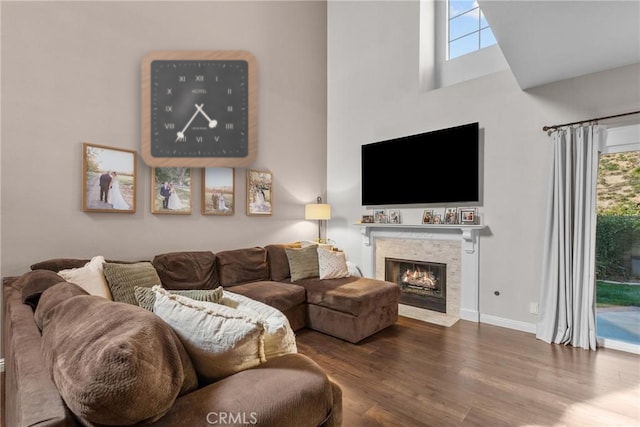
4:36
